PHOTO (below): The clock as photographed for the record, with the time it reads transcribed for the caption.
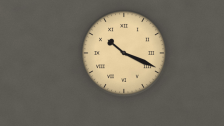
10:19
